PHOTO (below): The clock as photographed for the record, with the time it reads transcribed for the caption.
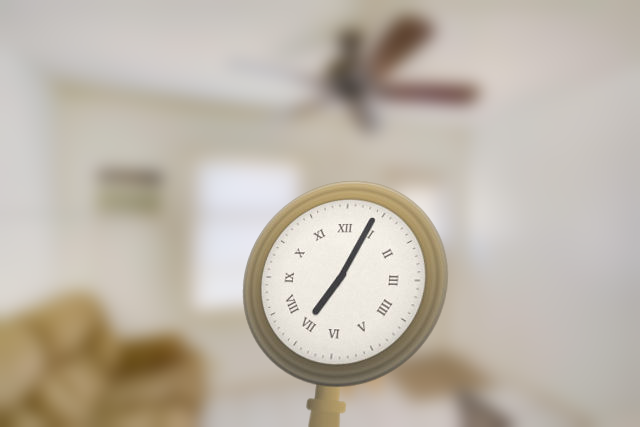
7:04
